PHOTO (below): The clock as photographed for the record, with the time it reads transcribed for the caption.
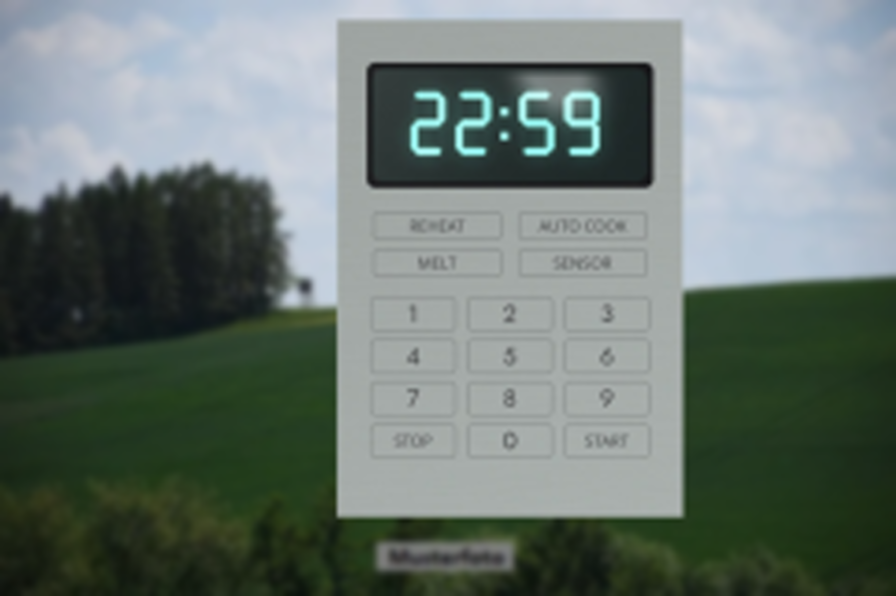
22:59
